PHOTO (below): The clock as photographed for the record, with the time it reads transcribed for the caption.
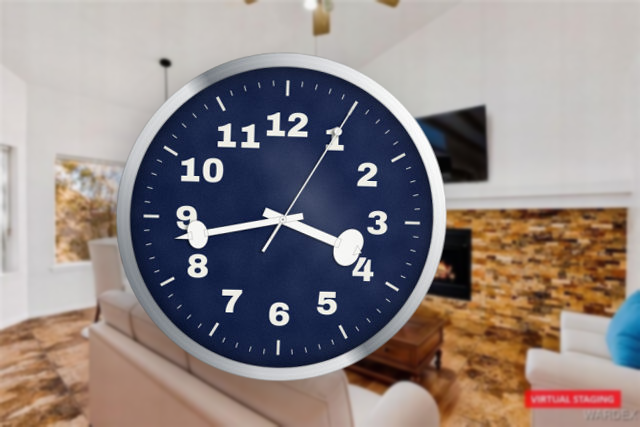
3:43:05
